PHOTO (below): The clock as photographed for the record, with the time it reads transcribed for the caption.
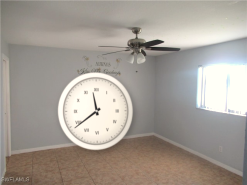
11:39
